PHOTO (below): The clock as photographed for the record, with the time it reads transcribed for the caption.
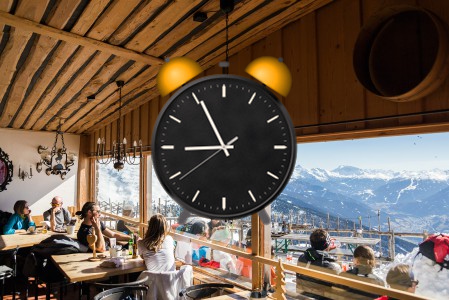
8:55:39
